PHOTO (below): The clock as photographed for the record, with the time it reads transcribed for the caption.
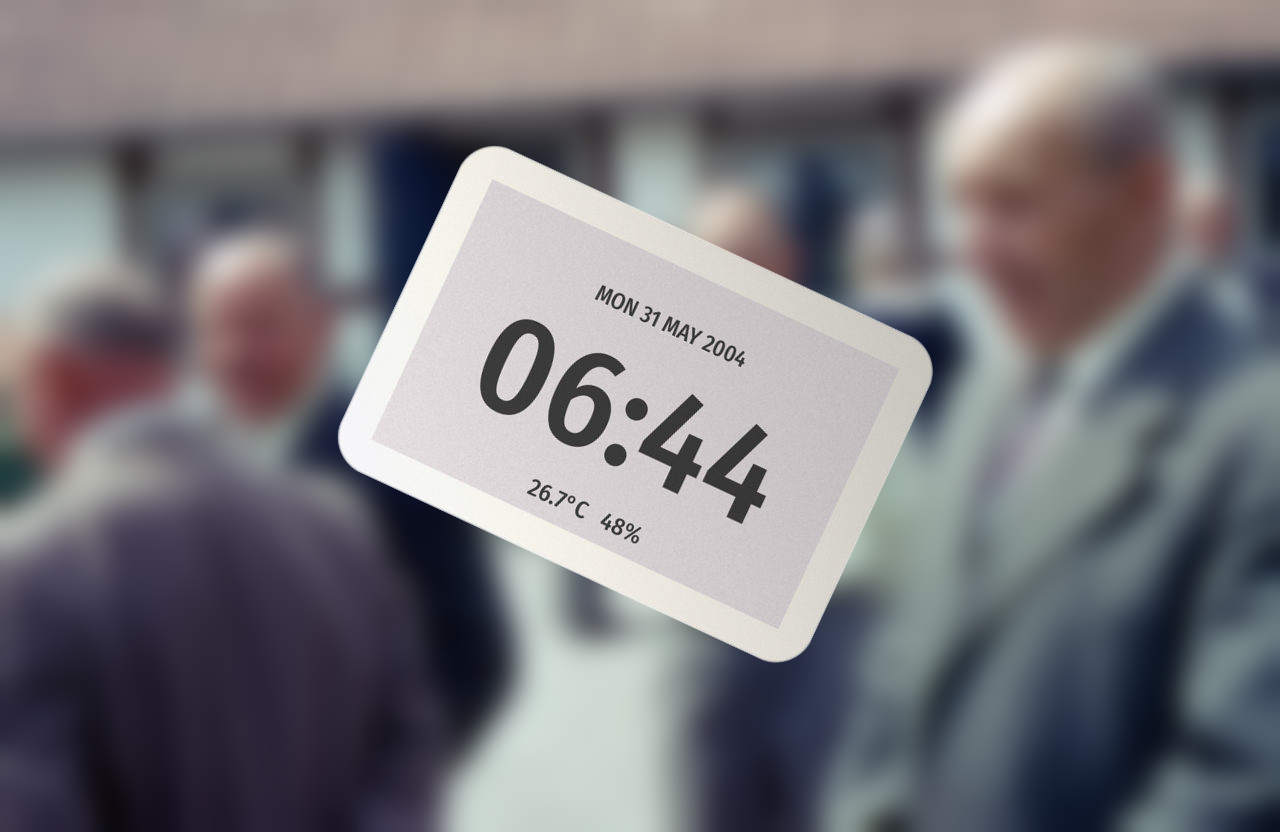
6:44
